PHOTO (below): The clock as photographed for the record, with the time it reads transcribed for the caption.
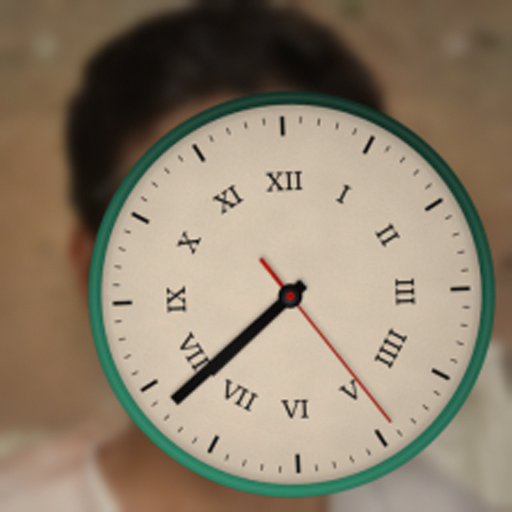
7:38:24
